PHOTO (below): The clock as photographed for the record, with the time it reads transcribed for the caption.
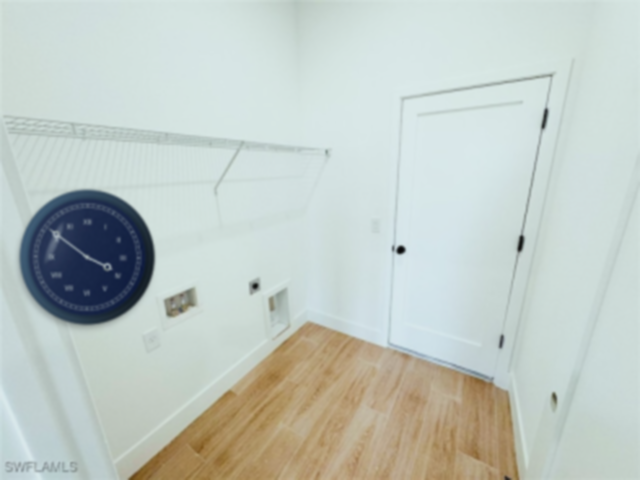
3:51
